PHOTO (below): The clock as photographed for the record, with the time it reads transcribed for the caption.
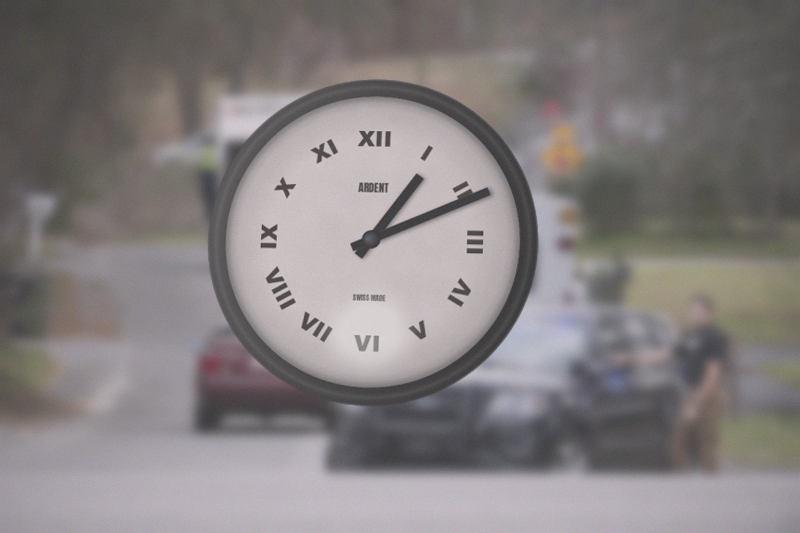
1:11
